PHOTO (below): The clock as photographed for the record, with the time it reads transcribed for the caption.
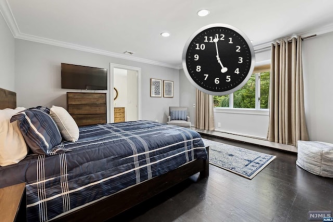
4:58
